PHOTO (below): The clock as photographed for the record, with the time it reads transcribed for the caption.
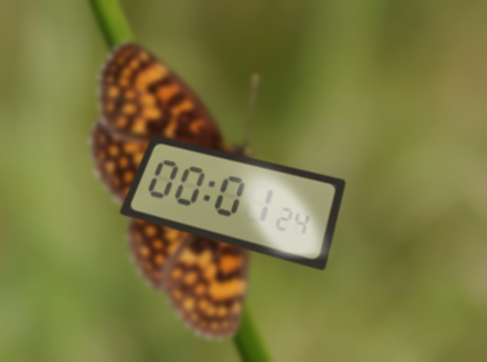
0:01:24
